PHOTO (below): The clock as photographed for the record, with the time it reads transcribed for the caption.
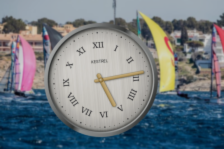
5:14
